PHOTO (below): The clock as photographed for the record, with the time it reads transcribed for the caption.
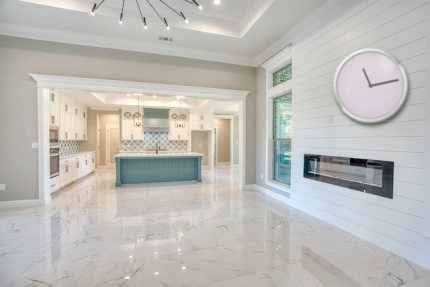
11:13
